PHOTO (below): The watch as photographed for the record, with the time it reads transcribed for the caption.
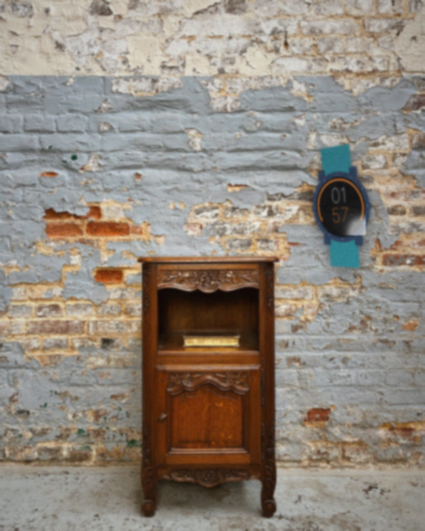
1:57
